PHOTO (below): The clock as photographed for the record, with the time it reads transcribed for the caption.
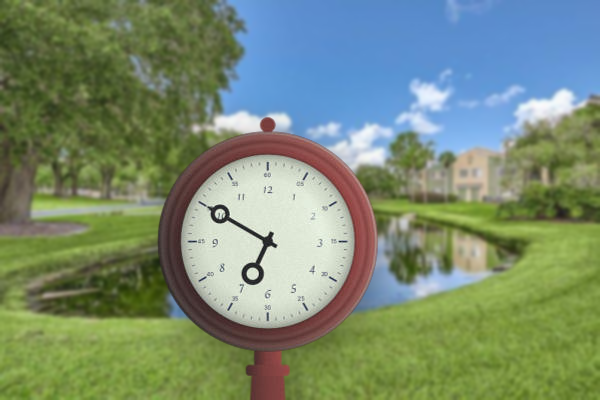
6:50
